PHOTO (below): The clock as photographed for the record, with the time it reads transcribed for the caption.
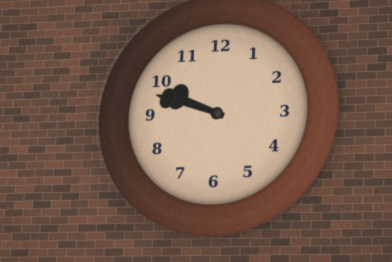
9:48
